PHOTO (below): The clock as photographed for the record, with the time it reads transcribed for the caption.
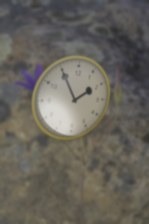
1:55
